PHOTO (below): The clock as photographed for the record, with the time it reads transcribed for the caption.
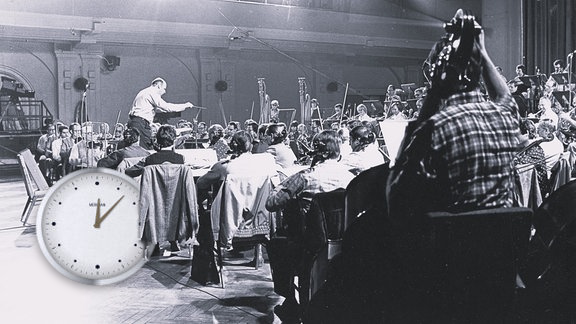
12:07
